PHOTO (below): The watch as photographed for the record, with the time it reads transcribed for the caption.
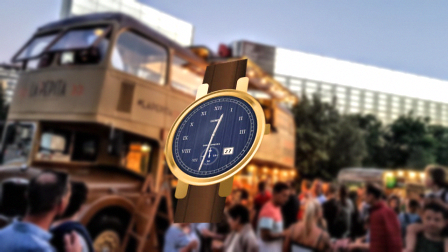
12:32
